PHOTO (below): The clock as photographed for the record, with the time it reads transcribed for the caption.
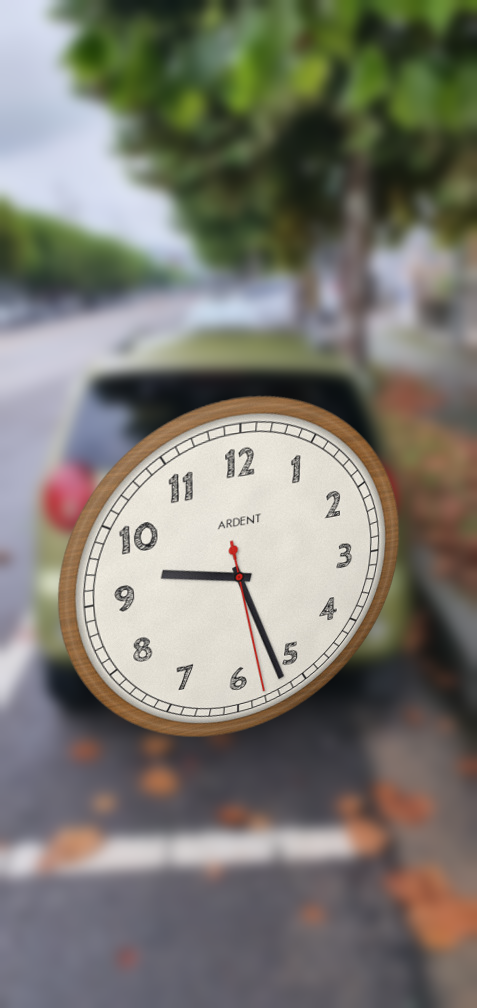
9:26:28
